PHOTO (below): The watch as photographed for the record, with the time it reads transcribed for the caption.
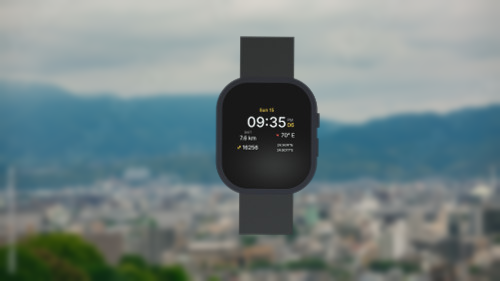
9:35
